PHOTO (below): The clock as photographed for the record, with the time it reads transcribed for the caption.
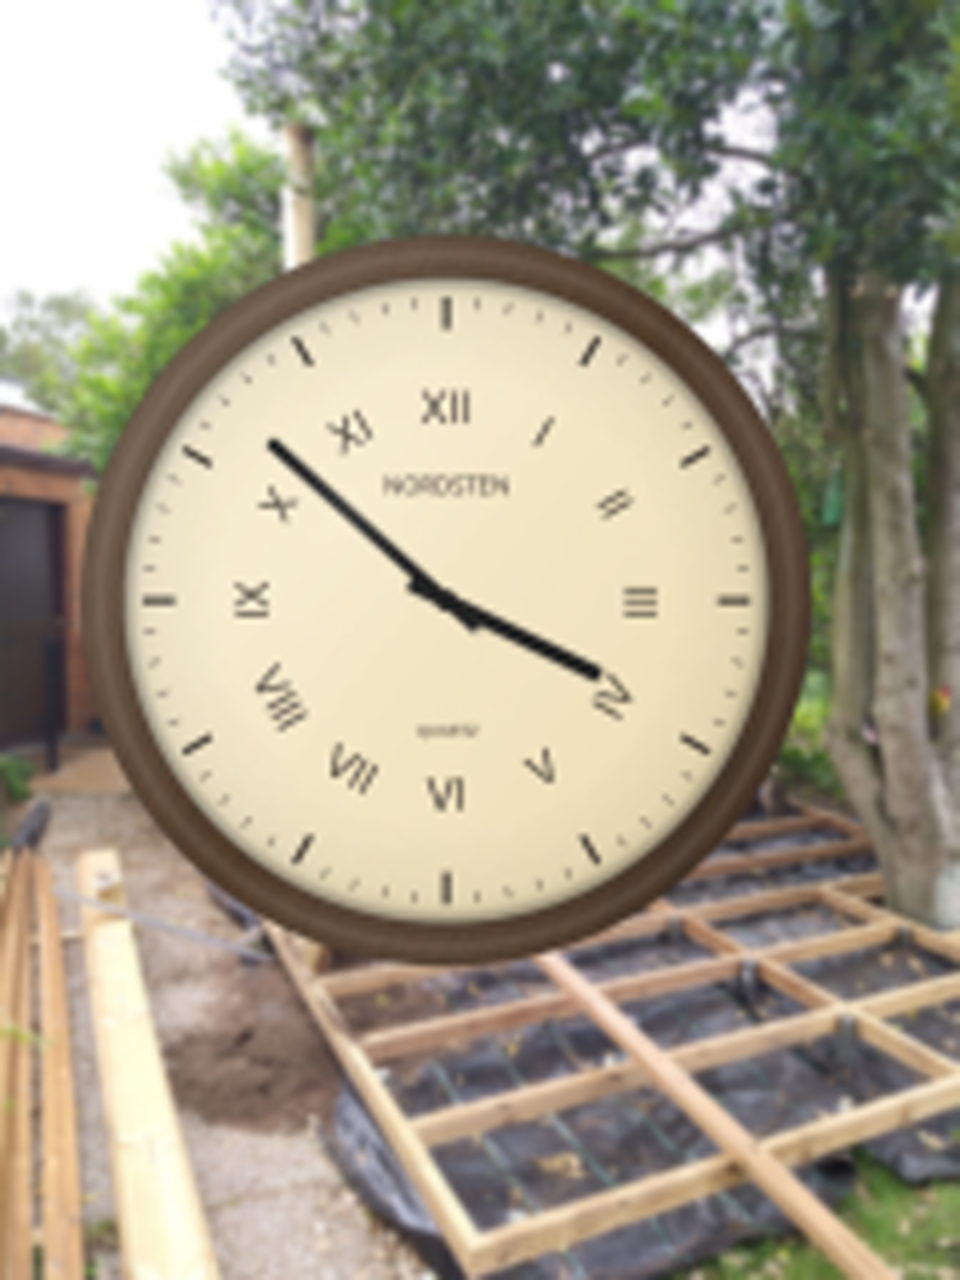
3:52
